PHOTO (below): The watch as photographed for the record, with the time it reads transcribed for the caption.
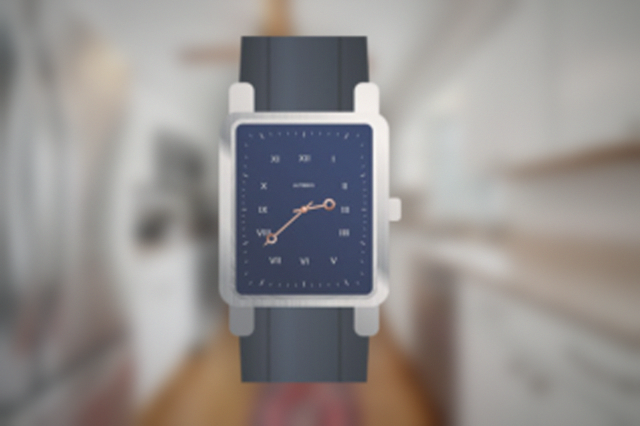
2:38
